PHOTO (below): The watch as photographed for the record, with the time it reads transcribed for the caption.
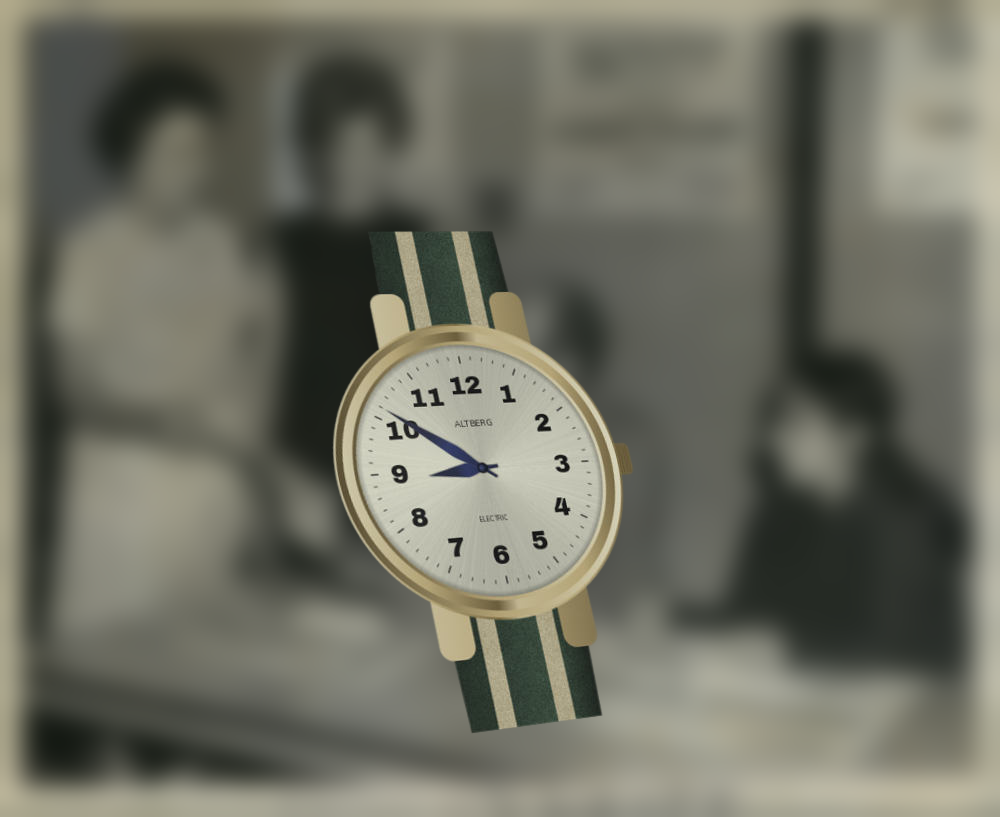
8:51
